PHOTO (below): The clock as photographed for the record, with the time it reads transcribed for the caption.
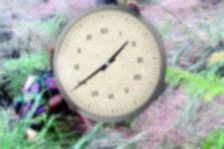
1:40
